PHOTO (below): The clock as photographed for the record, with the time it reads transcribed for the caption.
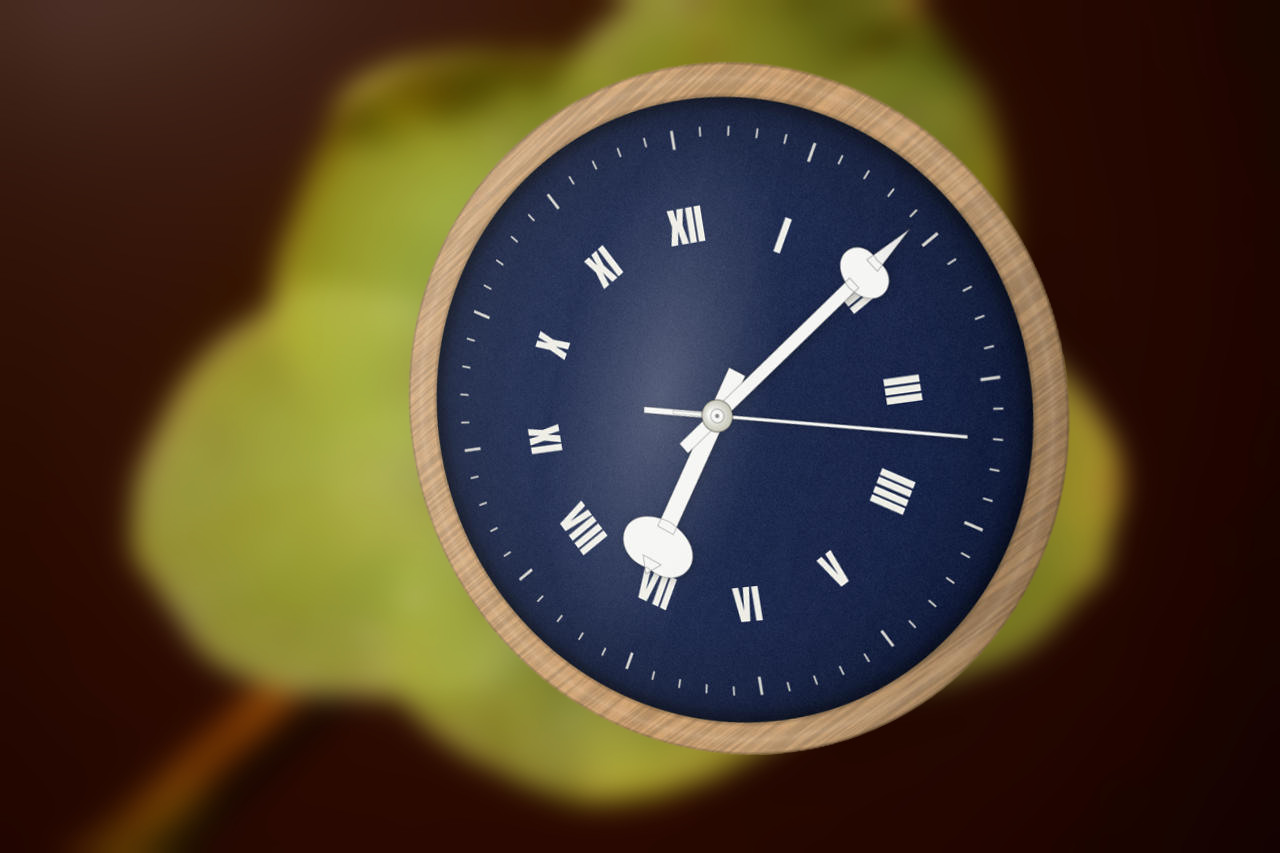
7:09:17
